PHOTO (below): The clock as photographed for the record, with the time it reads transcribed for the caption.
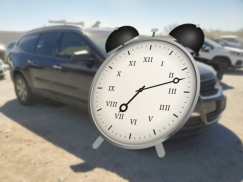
7:12
